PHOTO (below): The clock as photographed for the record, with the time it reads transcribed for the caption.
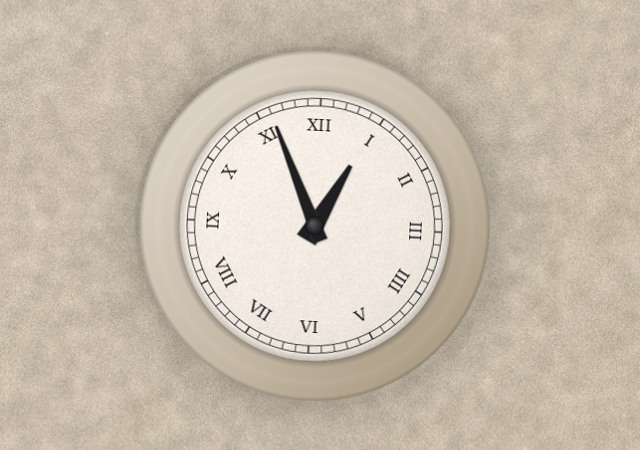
12:56
